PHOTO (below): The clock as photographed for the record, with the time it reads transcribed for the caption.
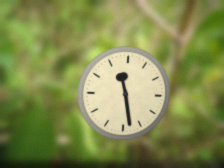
11:28
